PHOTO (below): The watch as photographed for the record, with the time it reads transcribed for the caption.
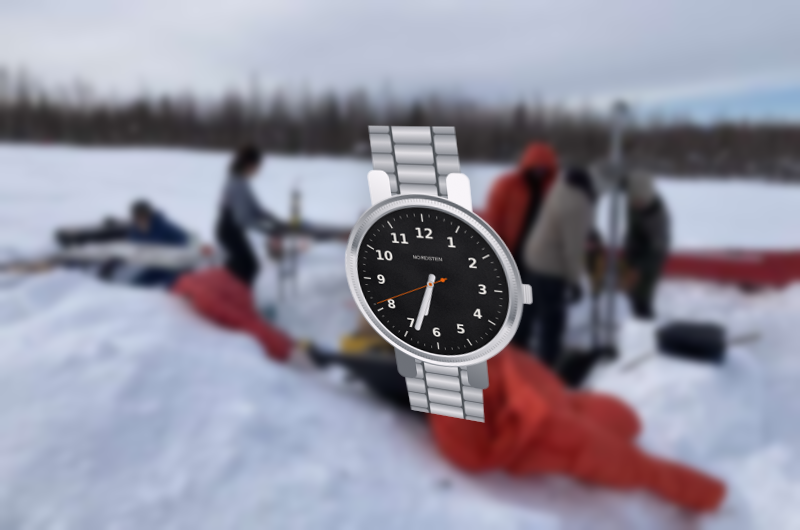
6:33:41
